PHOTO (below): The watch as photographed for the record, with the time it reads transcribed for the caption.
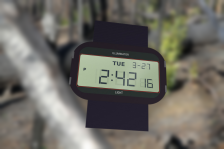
2:42:16
